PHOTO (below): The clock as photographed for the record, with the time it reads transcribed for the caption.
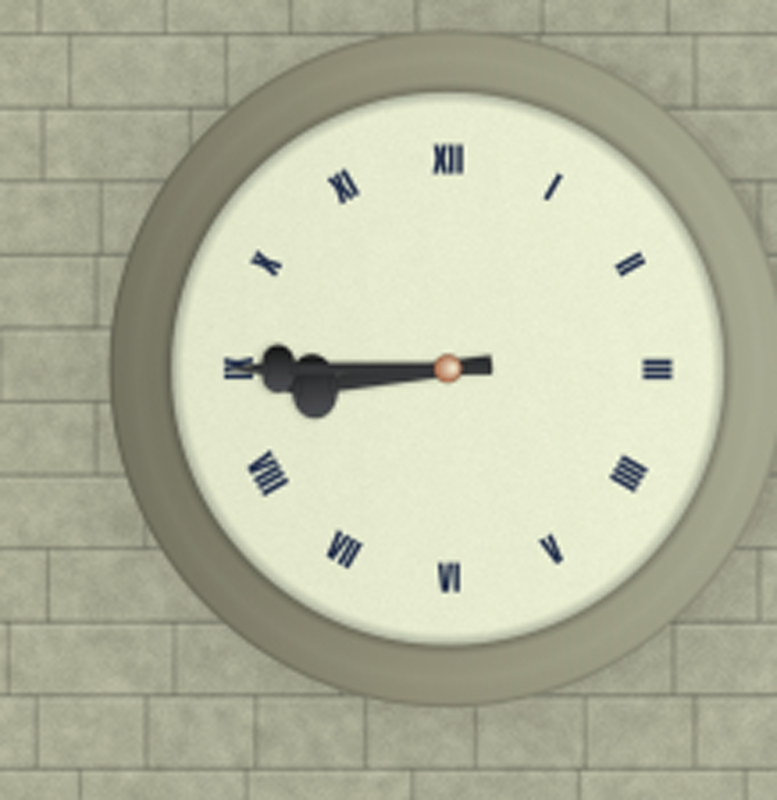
8:45
